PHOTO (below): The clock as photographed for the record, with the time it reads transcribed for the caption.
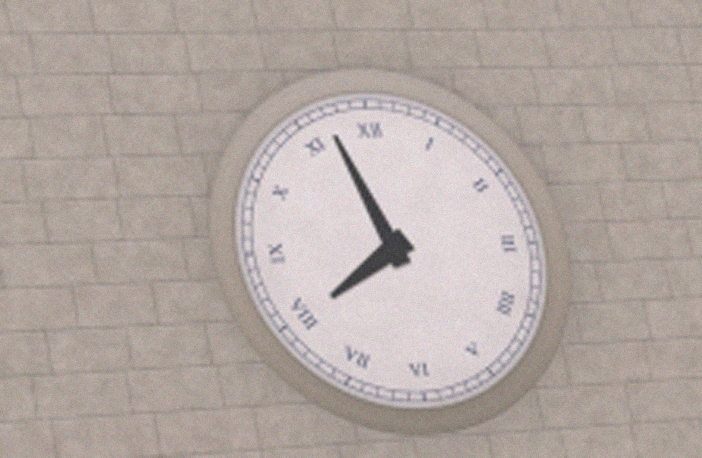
7:57
